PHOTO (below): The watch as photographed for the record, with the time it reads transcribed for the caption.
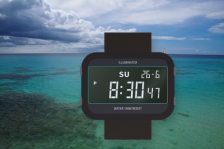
8:30:47
